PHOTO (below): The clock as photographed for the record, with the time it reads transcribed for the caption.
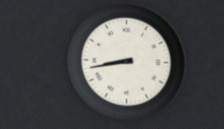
8:43
